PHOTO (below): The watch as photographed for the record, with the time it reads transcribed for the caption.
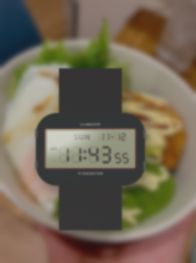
11:43:55
